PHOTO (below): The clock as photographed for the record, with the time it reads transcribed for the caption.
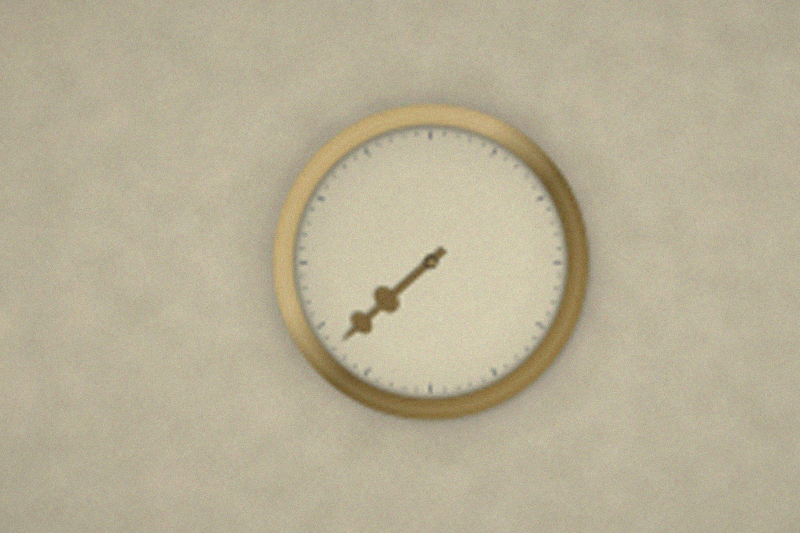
7:38
